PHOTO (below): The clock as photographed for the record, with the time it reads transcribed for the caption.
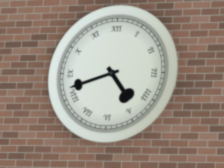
4:42
